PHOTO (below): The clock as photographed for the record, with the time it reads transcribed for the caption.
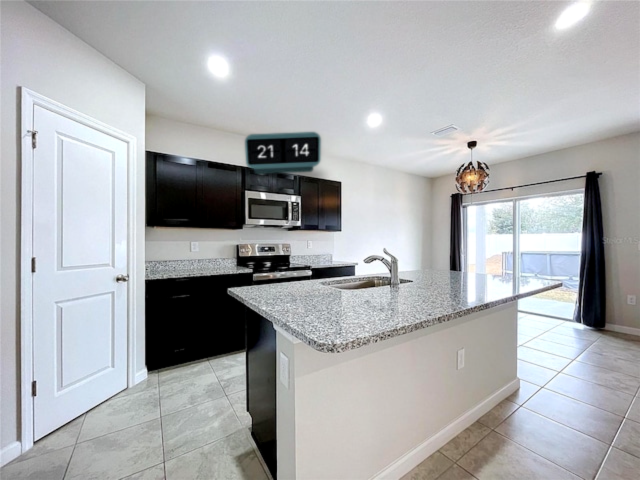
21:14
